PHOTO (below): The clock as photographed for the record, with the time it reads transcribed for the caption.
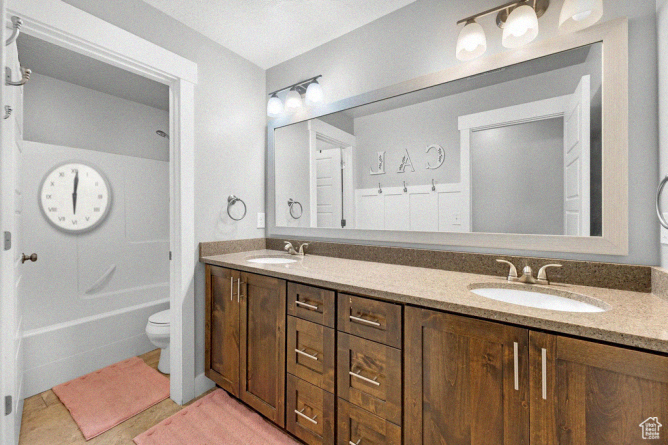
6:01
